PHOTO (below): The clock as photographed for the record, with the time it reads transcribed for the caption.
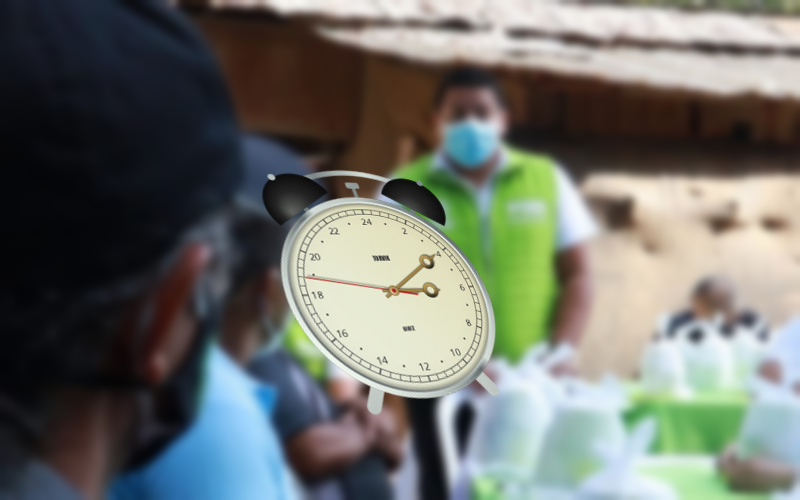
6:09:47
